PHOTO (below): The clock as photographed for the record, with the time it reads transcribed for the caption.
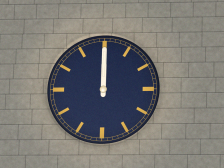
12:00
